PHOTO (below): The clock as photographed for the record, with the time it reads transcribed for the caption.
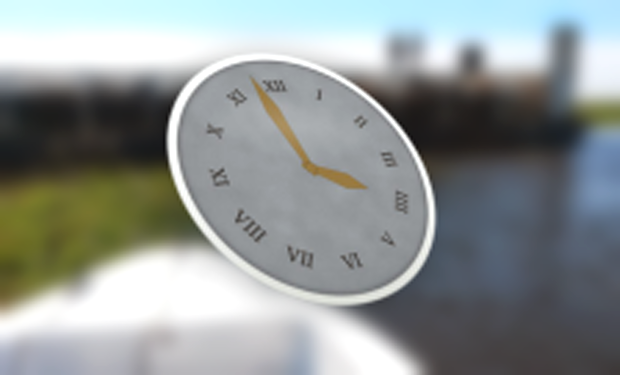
3:58
